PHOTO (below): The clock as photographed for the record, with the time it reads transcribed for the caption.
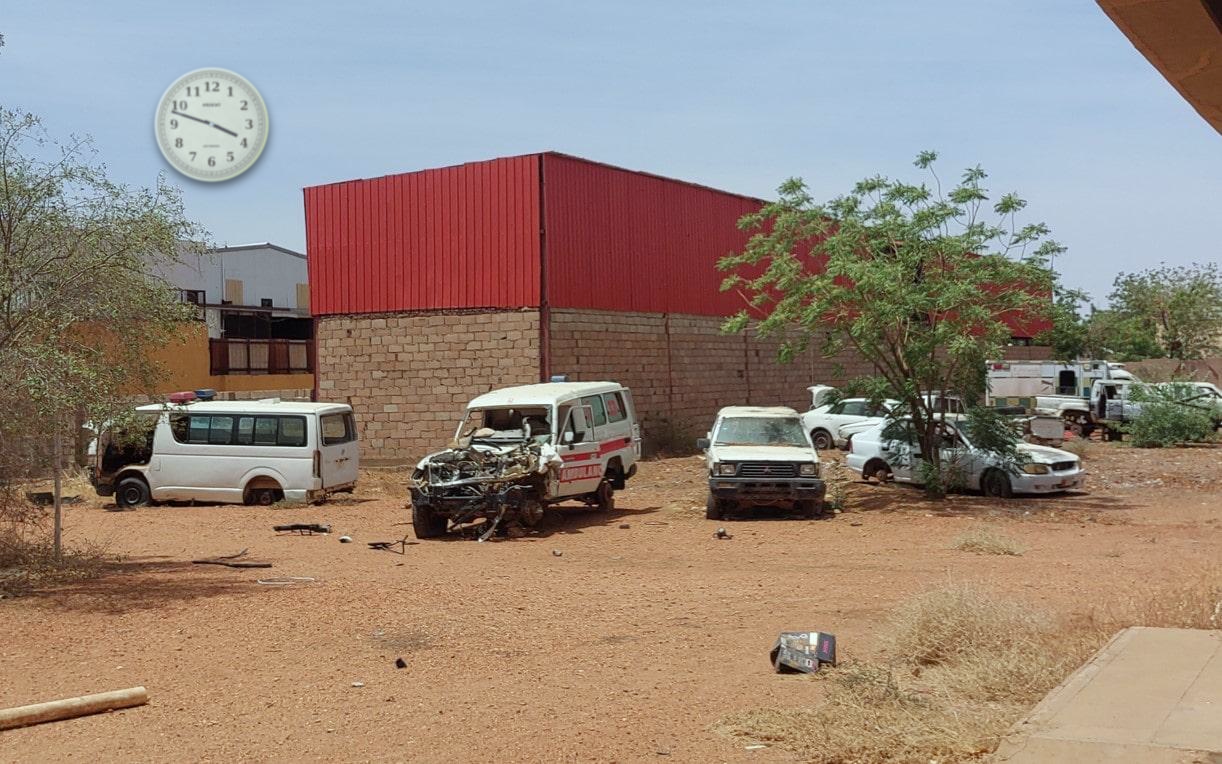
3:48
